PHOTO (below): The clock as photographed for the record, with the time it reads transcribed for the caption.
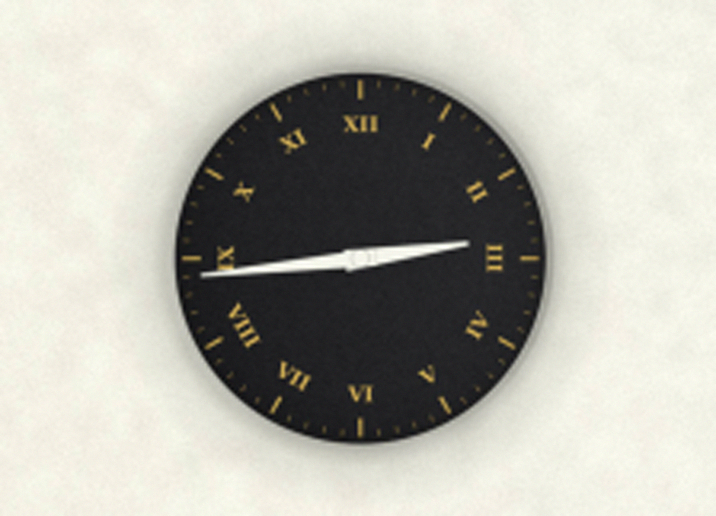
2:44
